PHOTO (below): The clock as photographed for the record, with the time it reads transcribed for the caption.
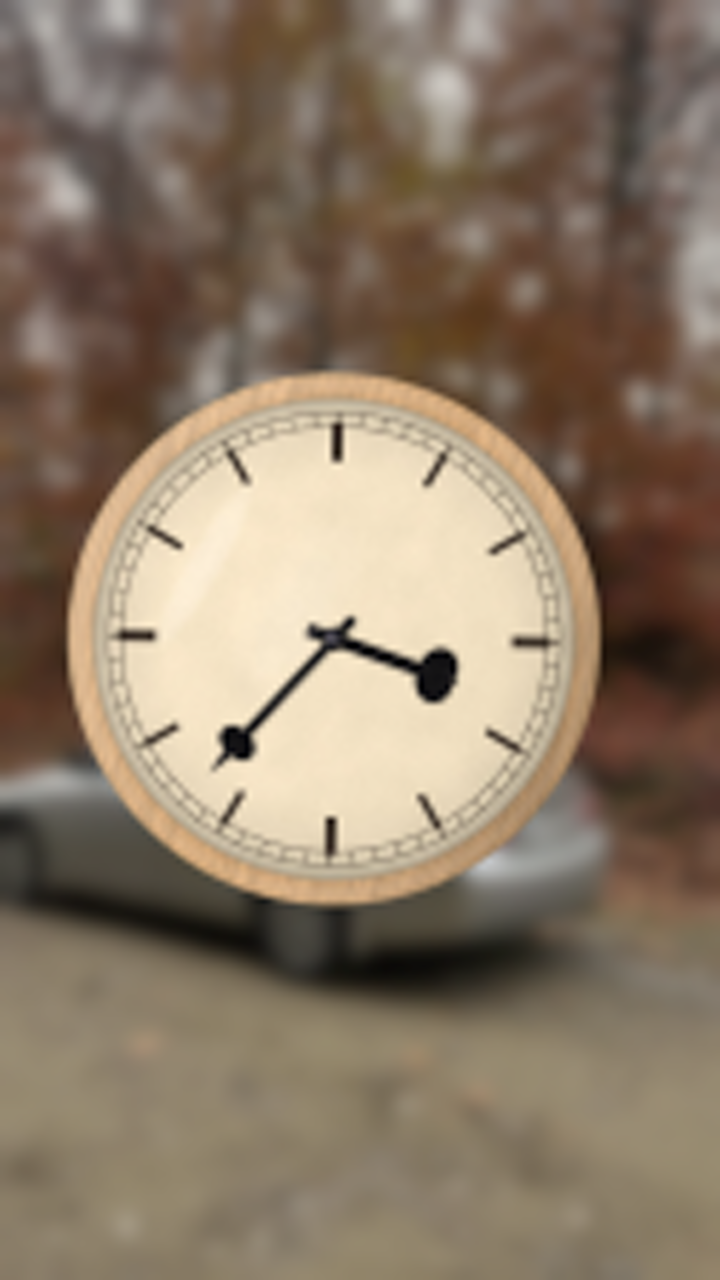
3:37
